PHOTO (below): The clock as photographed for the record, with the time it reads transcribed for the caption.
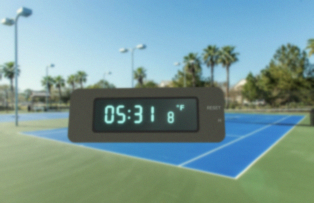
5:31
